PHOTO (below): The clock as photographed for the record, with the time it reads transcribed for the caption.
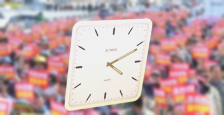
4:11
